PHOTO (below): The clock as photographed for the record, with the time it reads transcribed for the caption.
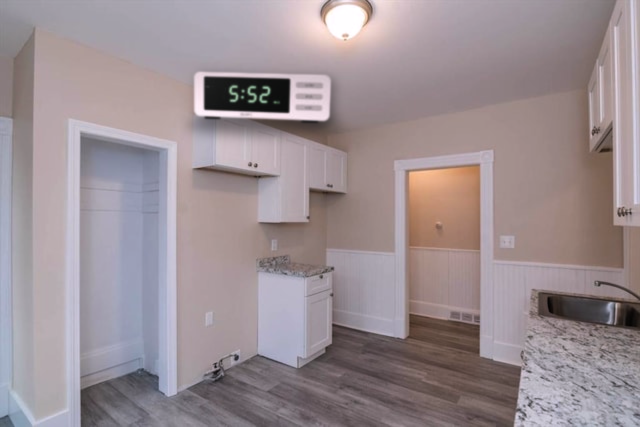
5:52
